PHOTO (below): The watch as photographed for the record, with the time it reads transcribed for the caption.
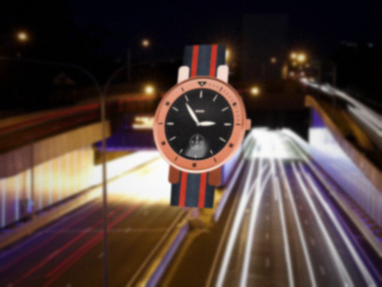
2:54
